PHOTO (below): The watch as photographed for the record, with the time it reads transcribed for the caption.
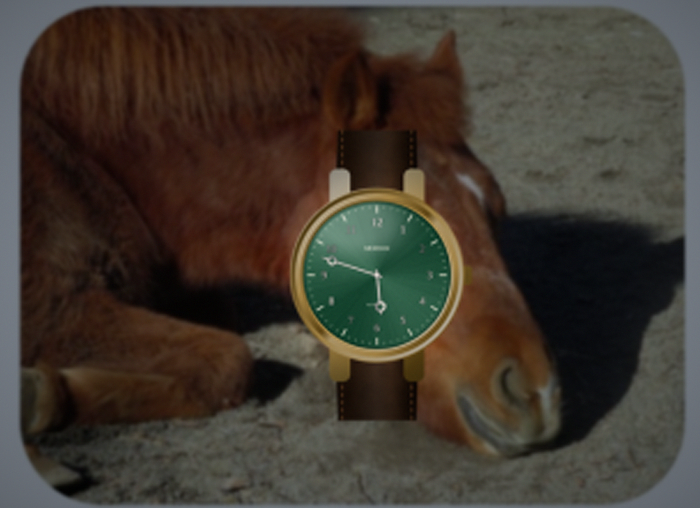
5:48
